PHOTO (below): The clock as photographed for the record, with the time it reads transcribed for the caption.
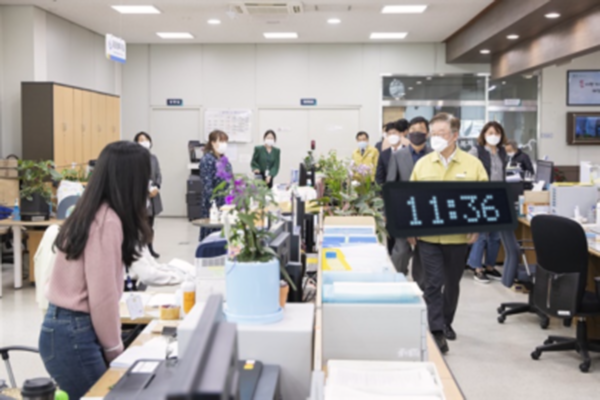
11:36
